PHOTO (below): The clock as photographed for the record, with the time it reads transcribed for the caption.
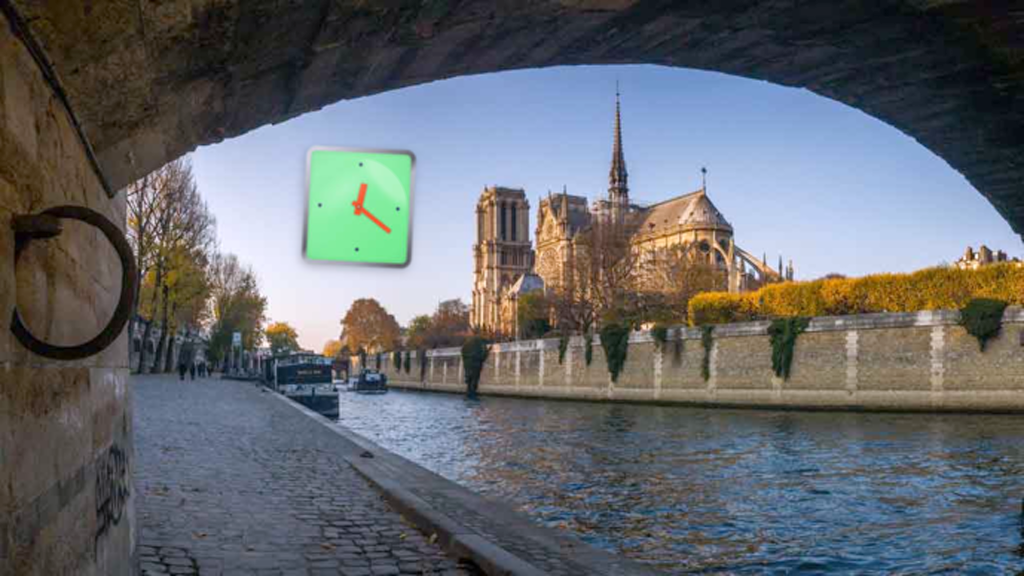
12:21
